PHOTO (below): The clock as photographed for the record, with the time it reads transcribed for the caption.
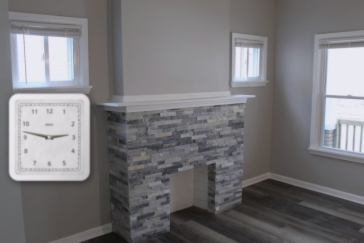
2:47
